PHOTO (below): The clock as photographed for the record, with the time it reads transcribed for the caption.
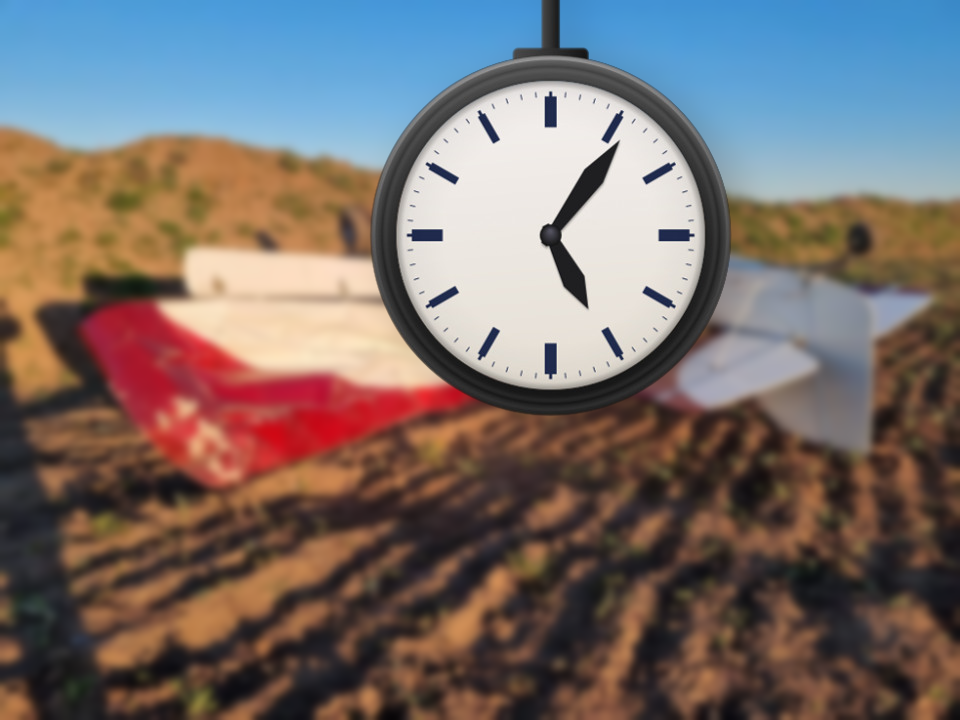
5:06
